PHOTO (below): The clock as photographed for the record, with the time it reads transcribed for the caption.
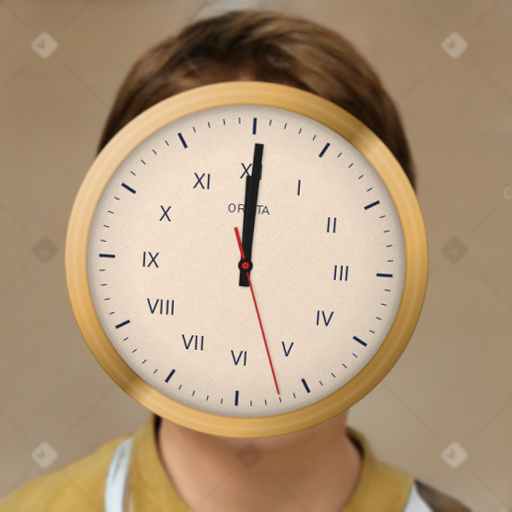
12:00:27
